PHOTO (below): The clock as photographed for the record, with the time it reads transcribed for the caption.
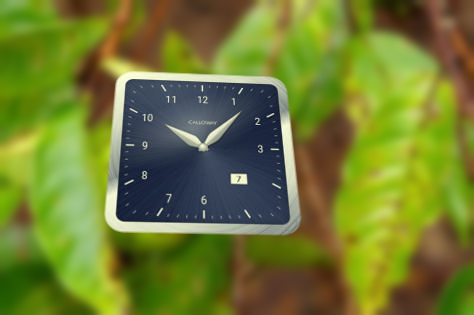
10:07
